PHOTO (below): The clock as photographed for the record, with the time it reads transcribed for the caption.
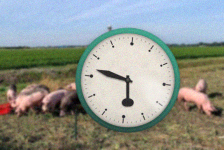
5:47
